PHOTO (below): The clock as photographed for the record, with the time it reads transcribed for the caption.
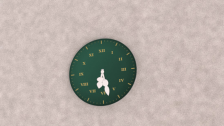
6:28
